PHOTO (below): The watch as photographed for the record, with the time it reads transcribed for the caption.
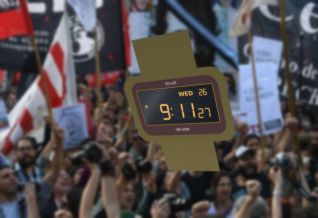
9:11:27
